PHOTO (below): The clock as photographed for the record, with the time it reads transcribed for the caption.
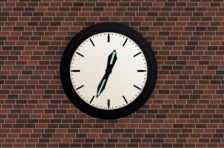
12:34
